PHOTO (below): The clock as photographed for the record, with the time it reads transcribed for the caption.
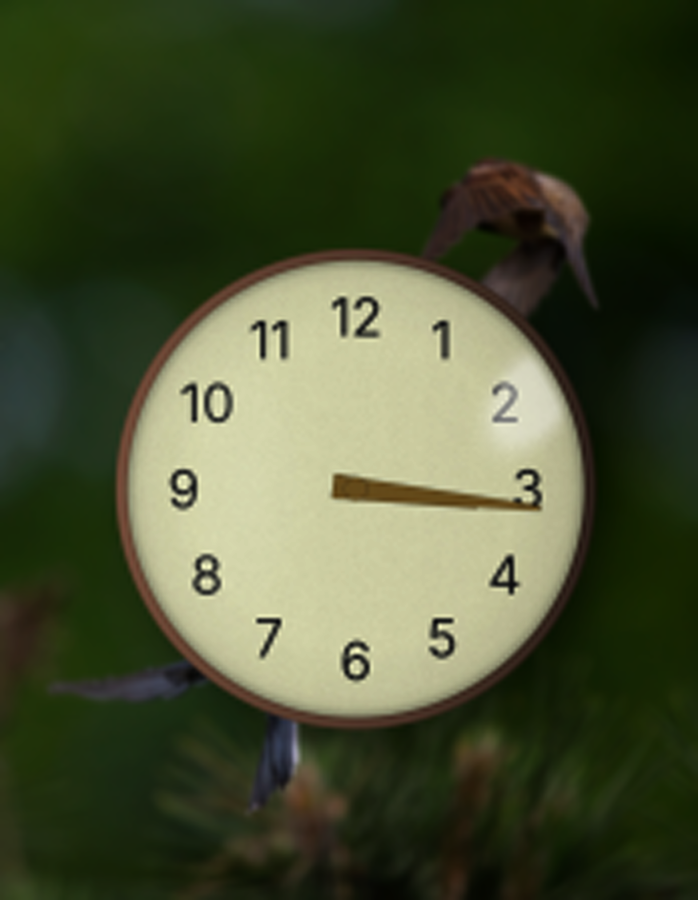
3:16
